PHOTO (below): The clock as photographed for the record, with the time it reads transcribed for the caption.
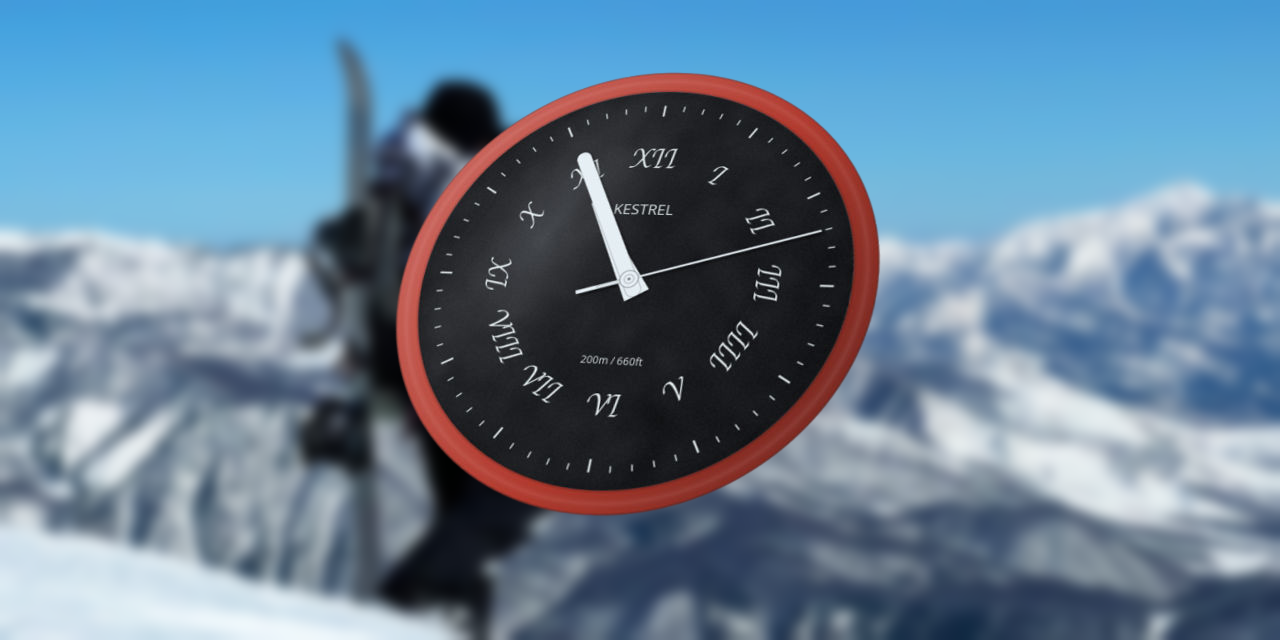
10:55:12
